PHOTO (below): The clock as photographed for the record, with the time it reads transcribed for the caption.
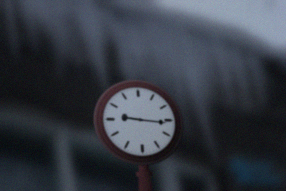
9:16
